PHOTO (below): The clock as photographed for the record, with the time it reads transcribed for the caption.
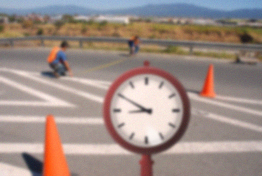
8:50
